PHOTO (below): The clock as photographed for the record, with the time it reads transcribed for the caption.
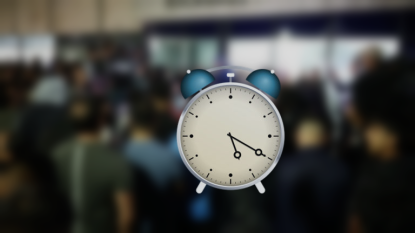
5:20
